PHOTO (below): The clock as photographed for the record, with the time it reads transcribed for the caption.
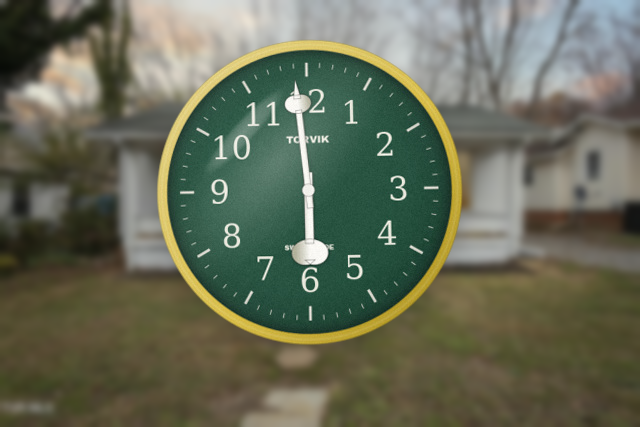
5:59
